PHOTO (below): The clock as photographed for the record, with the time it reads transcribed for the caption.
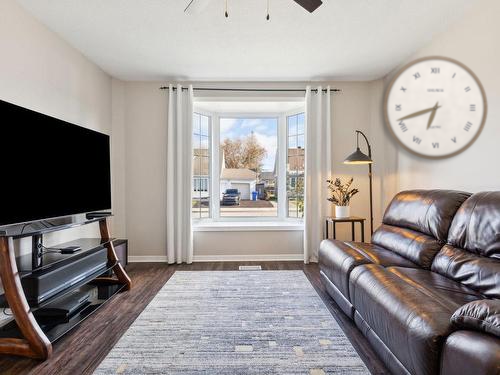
6:42
